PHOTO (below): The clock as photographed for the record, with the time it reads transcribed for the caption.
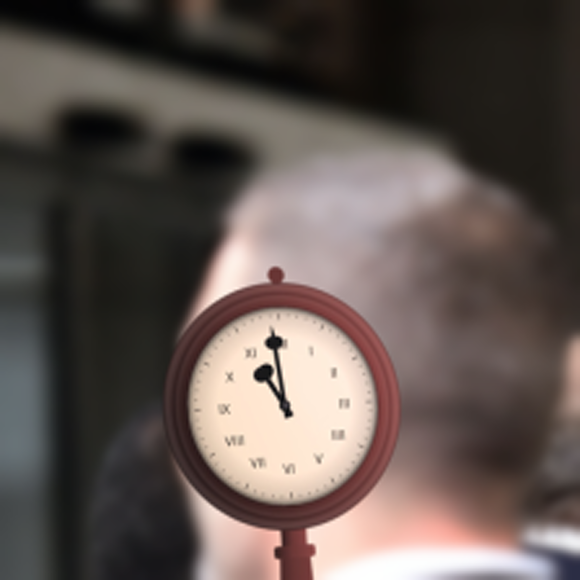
10:59
